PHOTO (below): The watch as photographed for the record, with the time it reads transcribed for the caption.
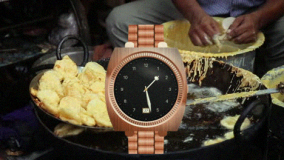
1:28
